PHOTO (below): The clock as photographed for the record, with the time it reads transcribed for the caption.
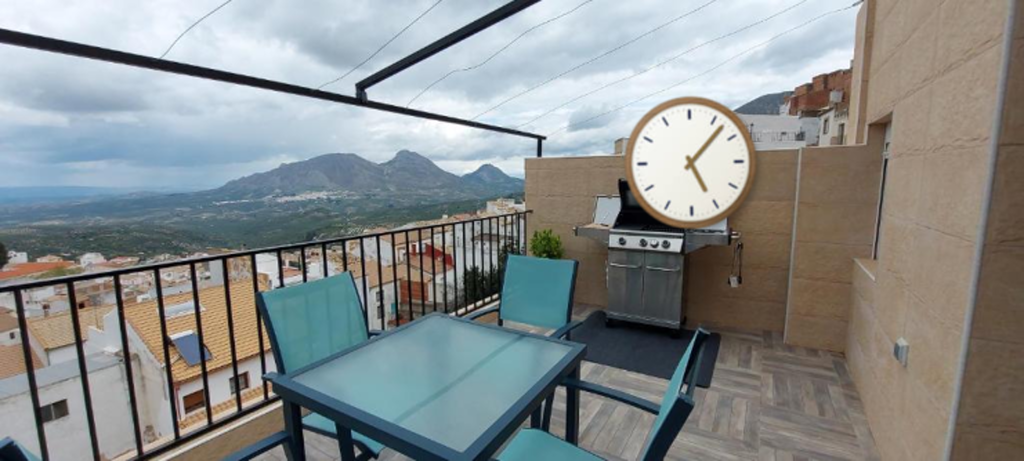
5:07
